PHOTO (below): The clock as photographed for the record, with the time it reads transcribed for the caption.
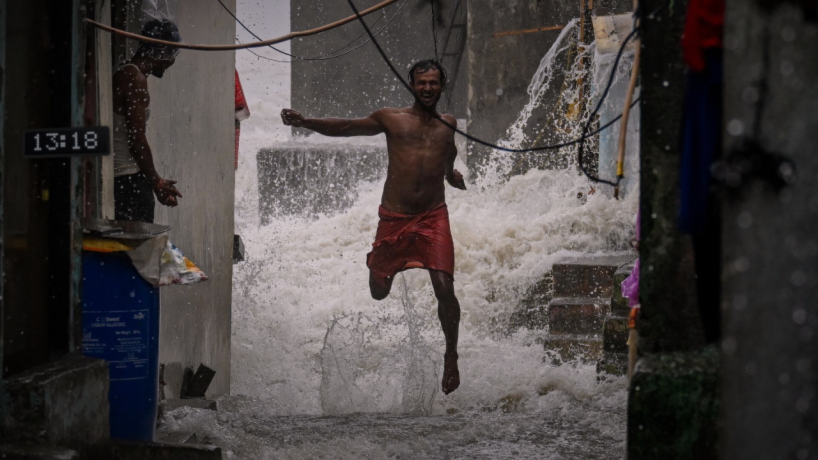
13:18
